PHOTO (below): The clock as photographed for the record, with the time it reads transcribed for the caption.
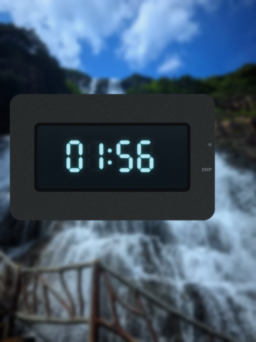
1:56
